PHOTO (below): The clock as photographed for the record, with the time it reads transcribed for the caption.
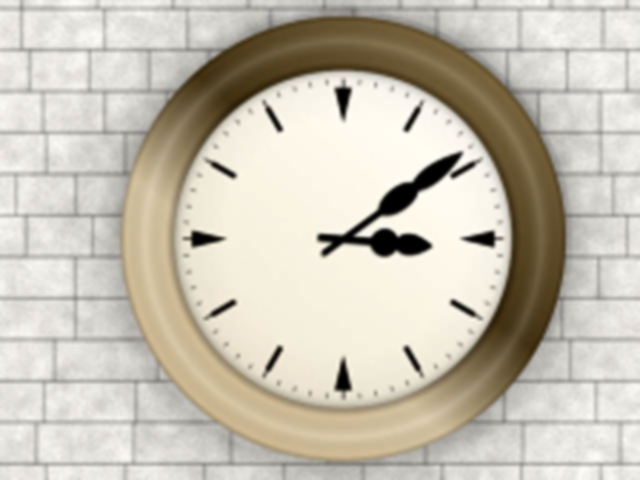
3:09
